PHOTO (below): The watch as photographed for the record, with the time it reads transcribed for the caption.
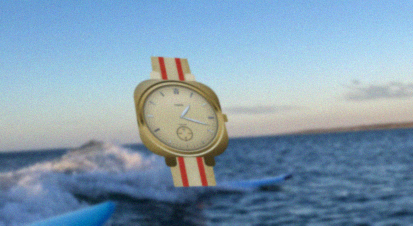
1:18
